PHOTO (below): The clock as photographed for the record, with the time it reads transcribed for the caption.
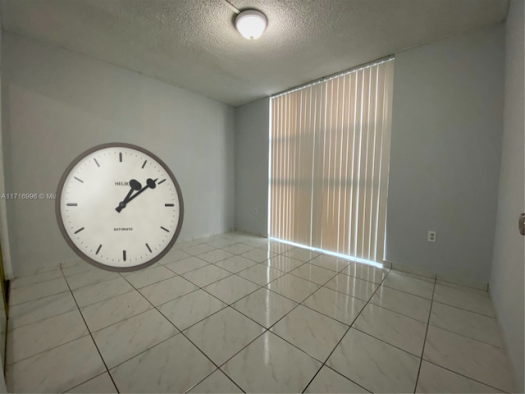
1:09
